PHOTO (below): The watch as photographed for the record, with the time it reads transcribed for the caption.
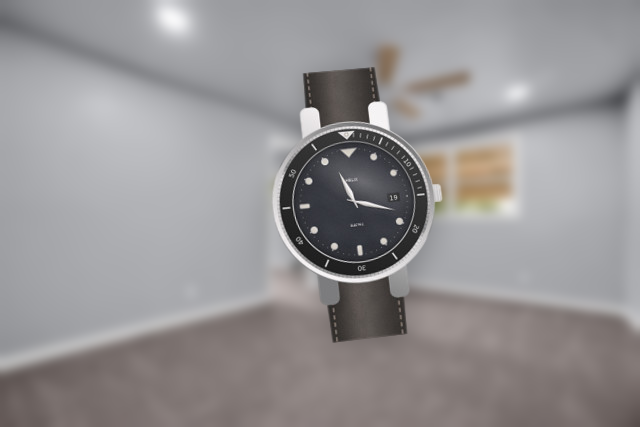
11:18
